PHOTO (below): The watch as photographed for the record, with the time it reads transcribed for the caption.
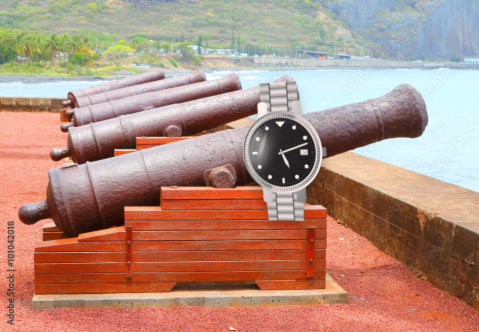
5:12
